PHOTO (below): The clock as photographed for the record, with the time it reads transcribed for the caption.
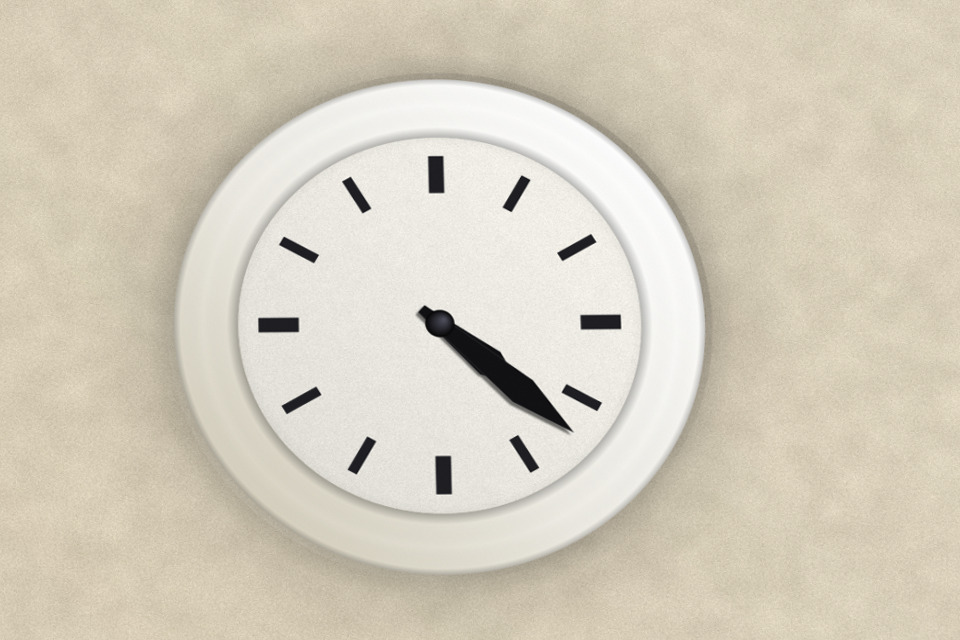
4:22
